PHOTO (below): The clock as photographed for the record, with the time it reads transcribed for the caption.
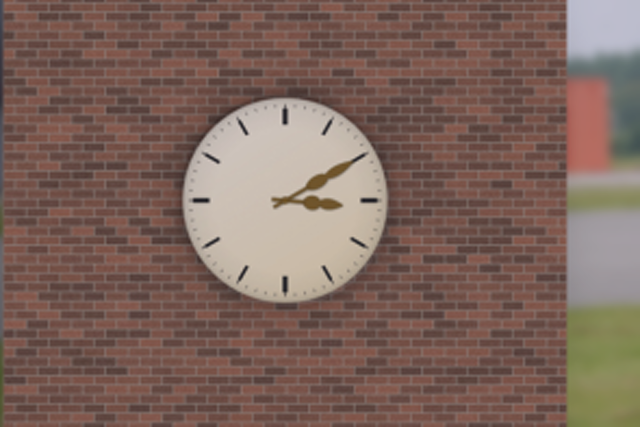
3:10
